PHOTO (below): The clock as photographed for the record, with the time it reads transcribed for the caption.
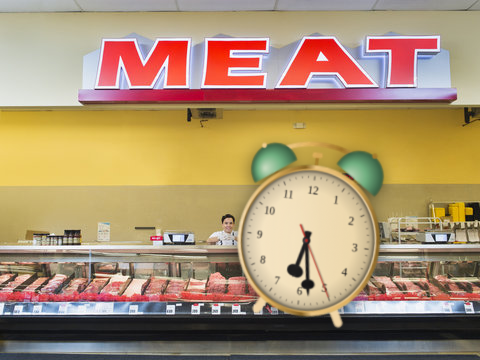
6:28:25
